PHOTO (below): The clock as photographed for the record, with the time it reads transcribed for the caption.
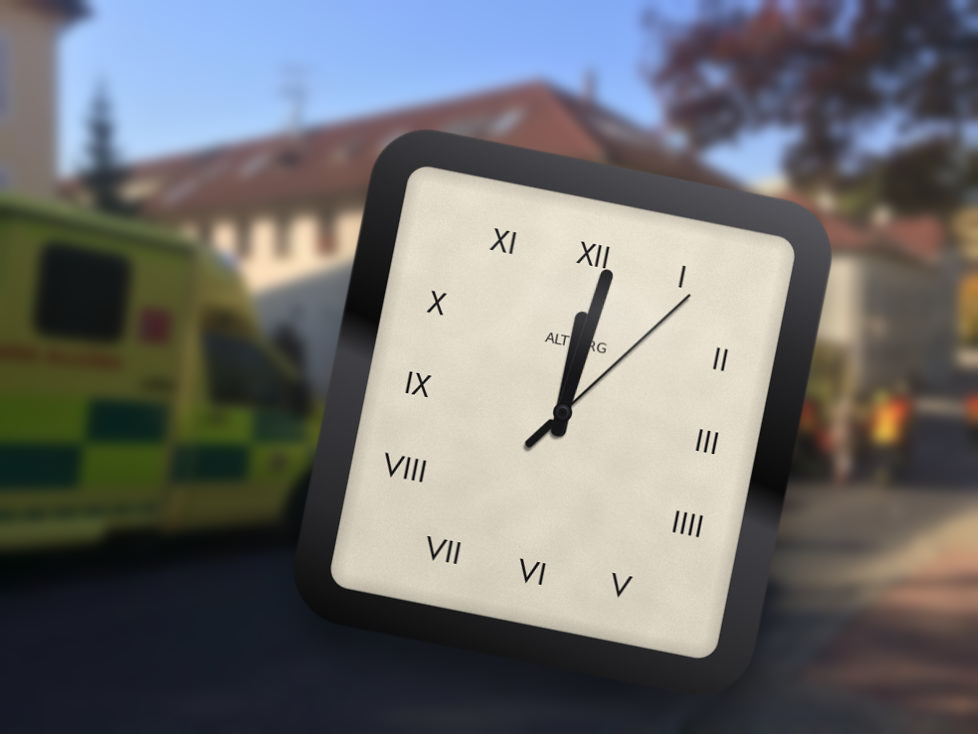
12:01:06
